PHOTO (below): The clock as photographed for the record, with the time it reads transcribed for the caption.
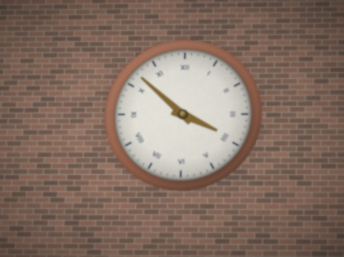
3:52
